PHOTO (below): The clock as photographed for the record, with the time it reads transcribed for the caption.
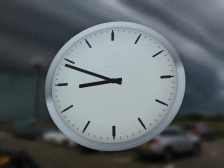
8:49
